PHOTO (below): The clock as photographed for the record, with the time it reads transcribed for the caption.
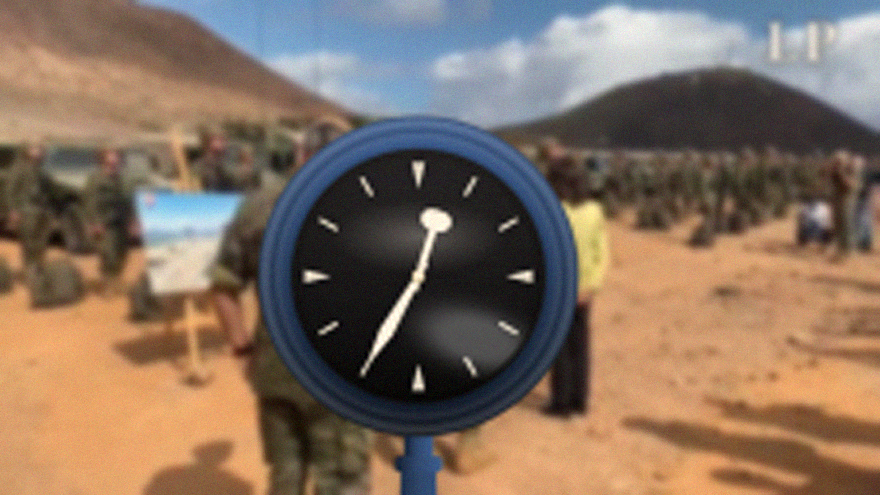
12:35
